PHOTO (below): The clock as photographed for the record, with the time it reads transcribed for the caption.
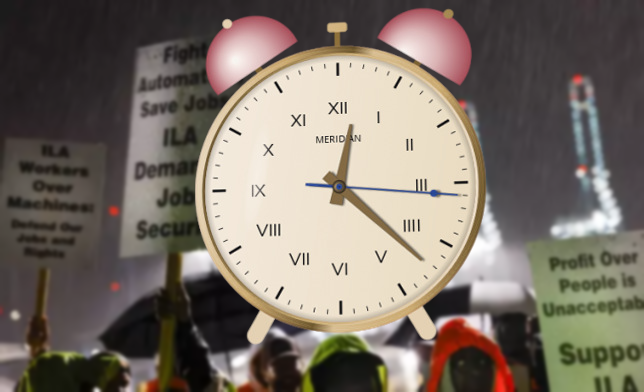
12:22:16
